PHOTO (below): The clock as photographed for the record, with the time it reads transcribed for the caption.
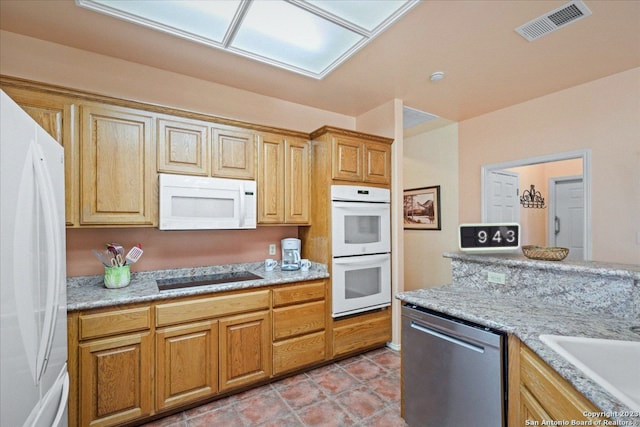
9:43
